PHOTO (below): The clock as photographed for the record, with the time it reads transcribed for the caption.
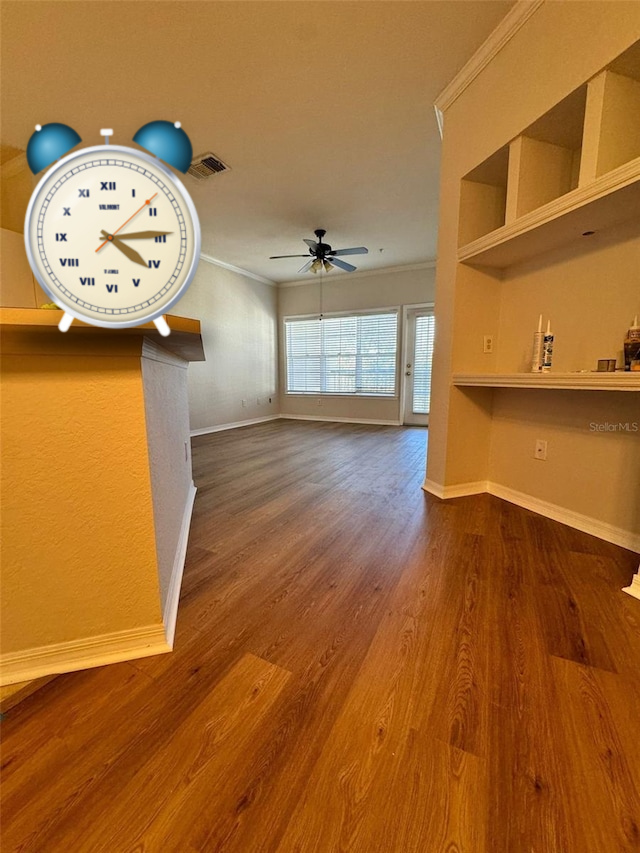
4:14:08
